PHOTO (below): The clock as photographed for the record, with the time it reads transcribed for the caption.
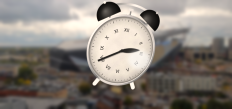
2:40
